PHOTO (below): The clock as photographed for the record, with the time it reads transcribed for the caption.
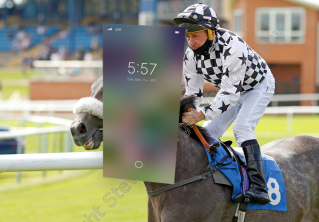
5:57
